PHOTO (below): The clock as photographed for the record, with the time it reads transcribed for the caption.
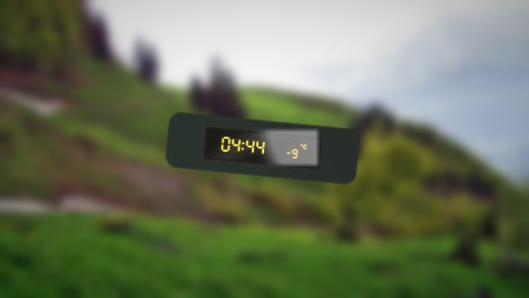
4:44
